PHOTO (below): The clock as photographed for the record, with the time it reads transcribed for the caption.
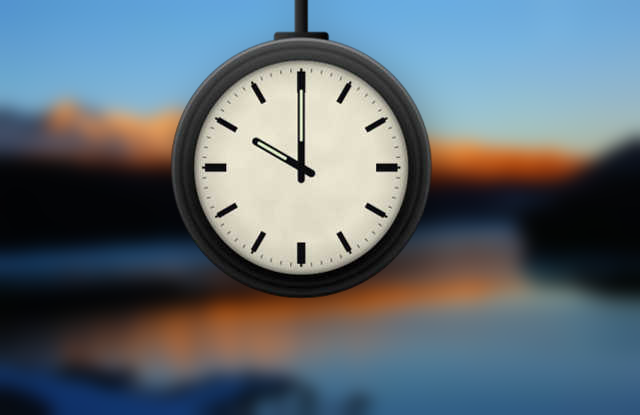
10:00
